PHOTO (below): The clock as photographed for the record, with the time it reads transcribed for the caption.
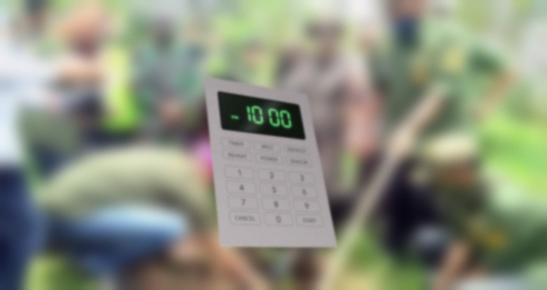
10:00
